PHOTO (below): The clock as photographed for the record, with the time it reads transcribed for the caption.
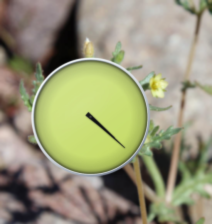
4:22
